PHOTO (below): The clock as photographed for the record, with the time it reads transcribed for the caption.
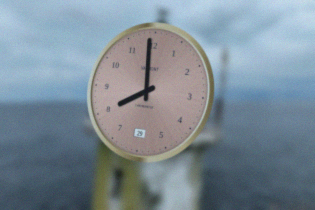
7:59
